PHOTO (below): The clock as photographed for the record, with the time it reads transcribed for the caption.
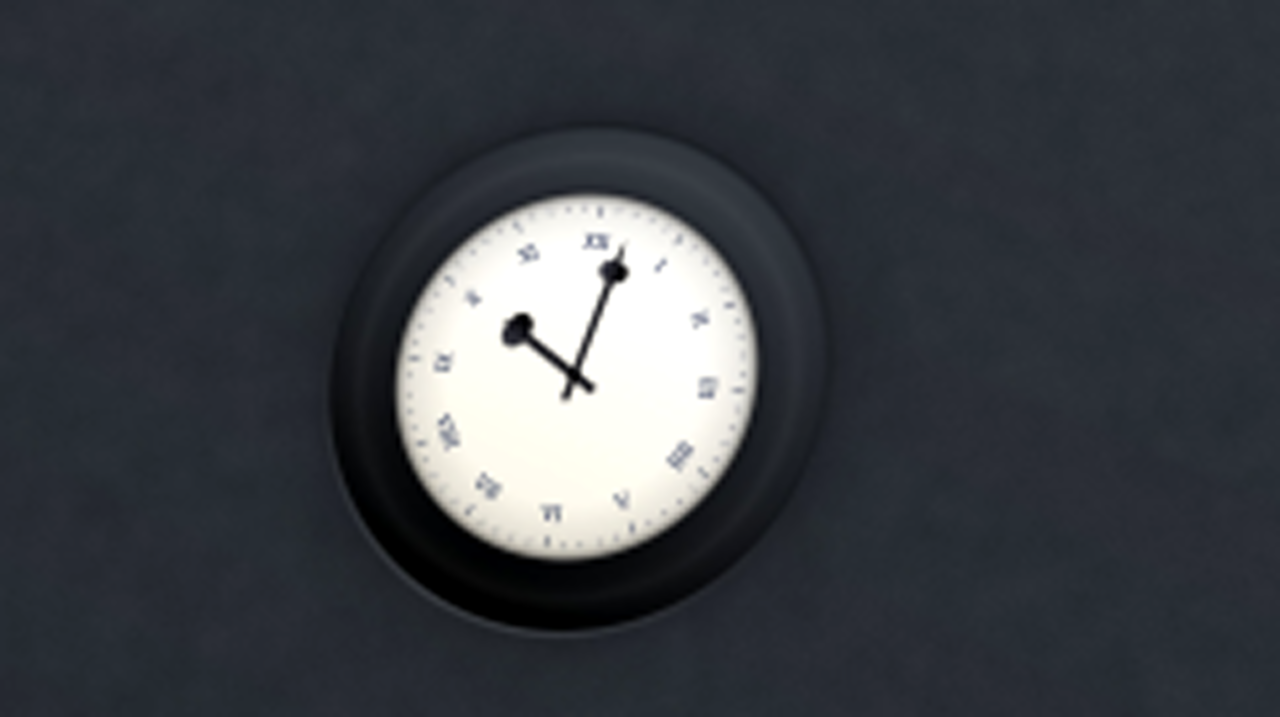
10:02
